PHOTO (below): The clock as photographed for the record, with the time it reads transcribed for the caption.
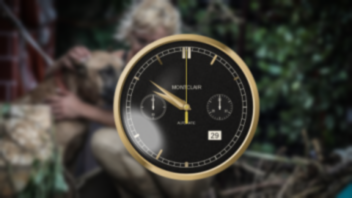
9:51
